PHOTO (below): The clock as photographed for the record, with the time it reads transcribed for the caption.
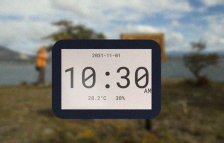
10:30
